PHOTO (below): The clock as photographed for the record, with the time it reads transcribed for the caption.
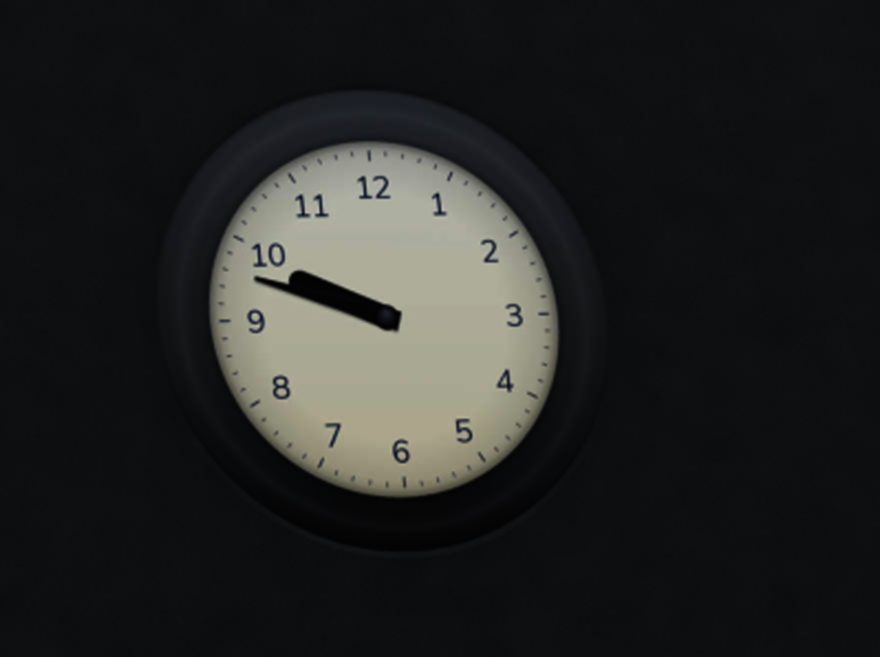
9:48
